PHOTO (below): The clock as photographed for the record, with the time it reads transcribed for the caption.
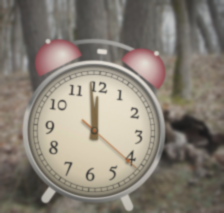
11:58:21
